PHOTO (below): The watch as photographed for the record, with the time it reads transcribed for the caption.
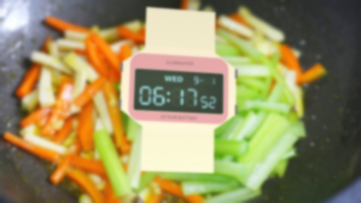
6:17:52
